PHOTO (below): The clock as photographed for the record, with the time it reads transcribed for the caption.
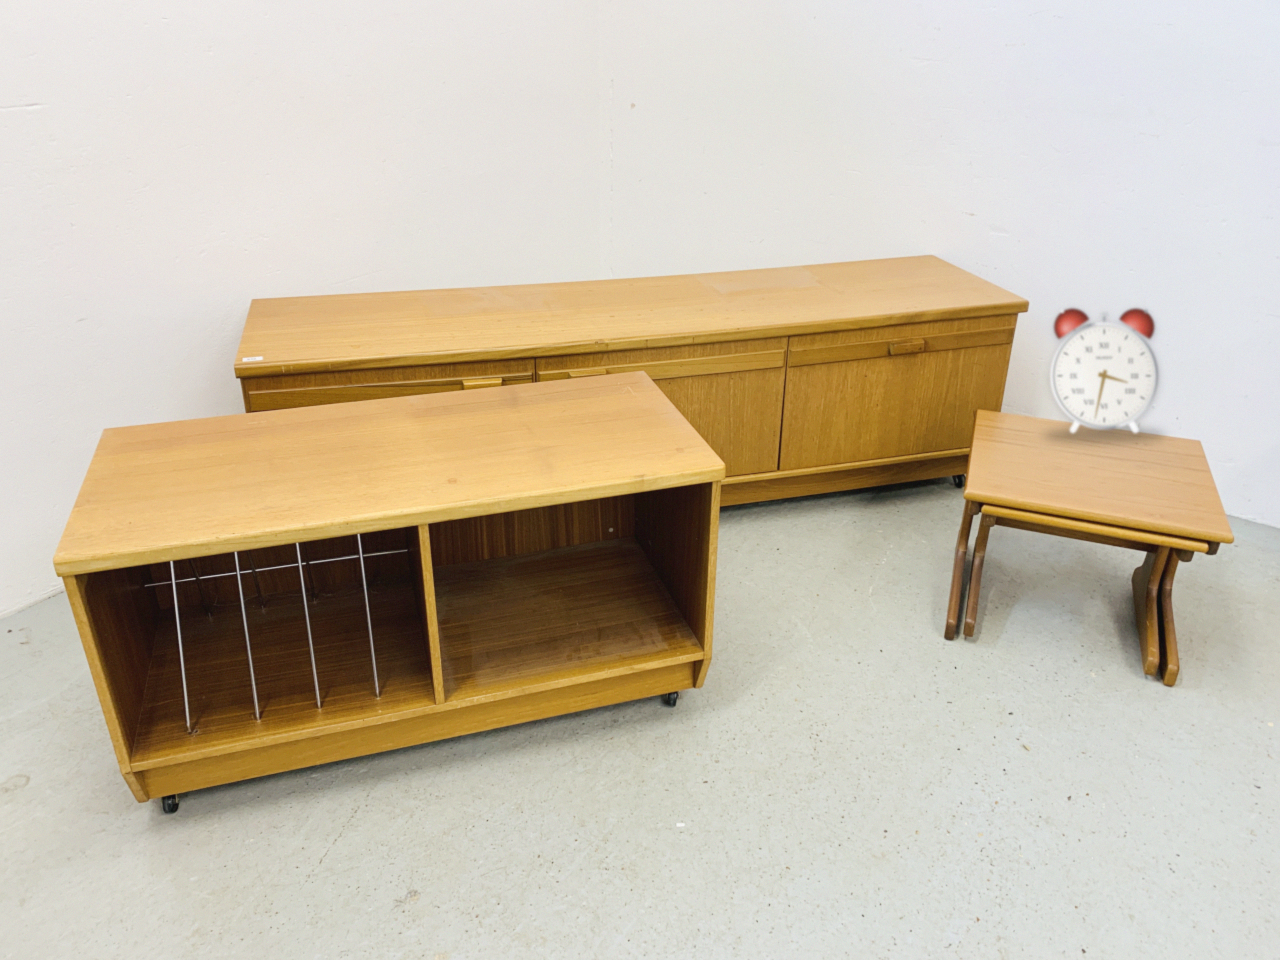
3:32
